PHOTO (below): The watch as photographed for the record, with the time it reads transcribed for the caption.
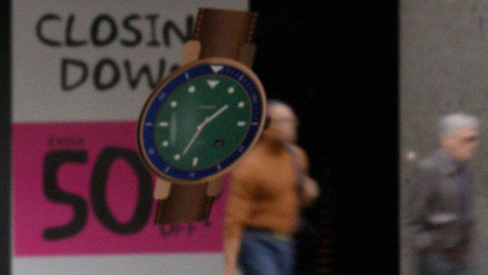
1:34
